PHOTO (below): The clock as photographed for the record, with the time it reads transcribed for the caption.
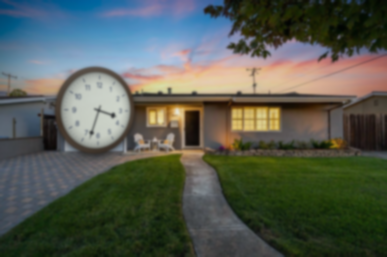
3:33
